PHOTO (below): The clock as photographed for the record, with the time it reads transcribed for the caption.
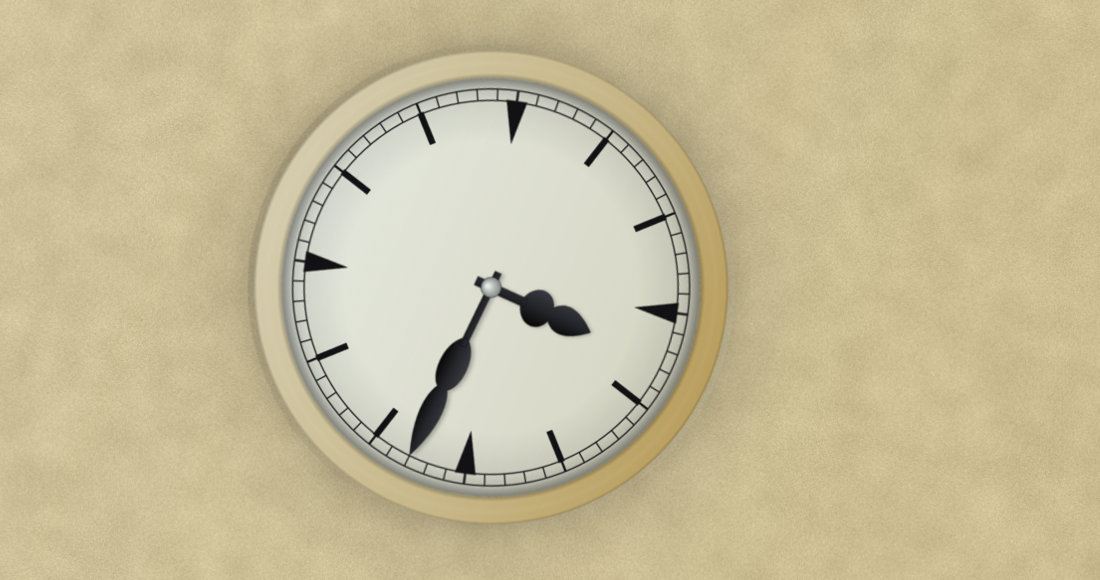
3:33
